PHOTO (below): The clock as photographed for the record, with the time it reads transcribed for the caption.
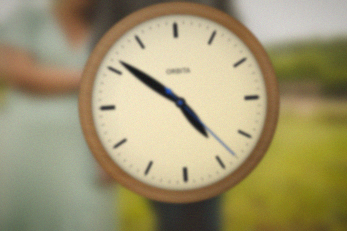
4:51:23
